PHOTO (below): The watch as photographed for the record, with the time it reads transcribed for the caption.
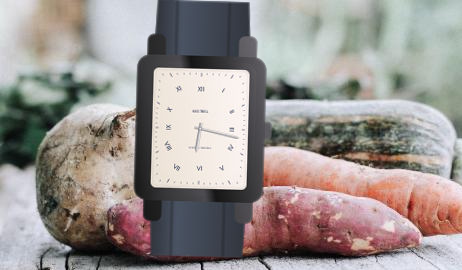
6:17
